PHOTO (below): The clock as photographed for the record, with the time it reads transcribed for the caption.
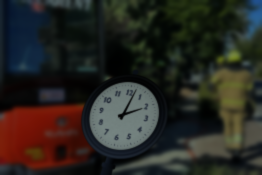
2:02
